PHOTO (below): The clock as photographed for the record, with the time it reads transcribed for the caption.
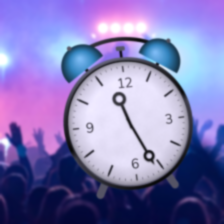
11:26
